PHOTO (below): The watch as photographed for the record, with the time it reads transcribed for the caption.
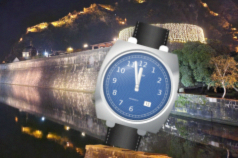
11:57
